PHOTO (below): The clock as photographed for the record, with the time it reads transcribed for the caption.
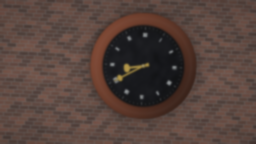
8:40
